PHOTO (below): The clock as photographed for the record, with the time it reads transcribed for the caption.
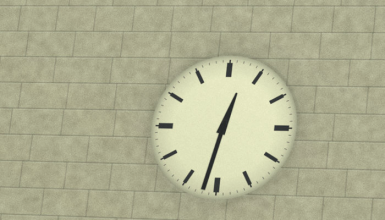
12:32
